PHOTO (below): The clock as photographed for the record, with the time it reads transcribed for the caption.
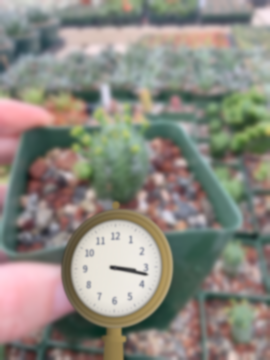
3:17
